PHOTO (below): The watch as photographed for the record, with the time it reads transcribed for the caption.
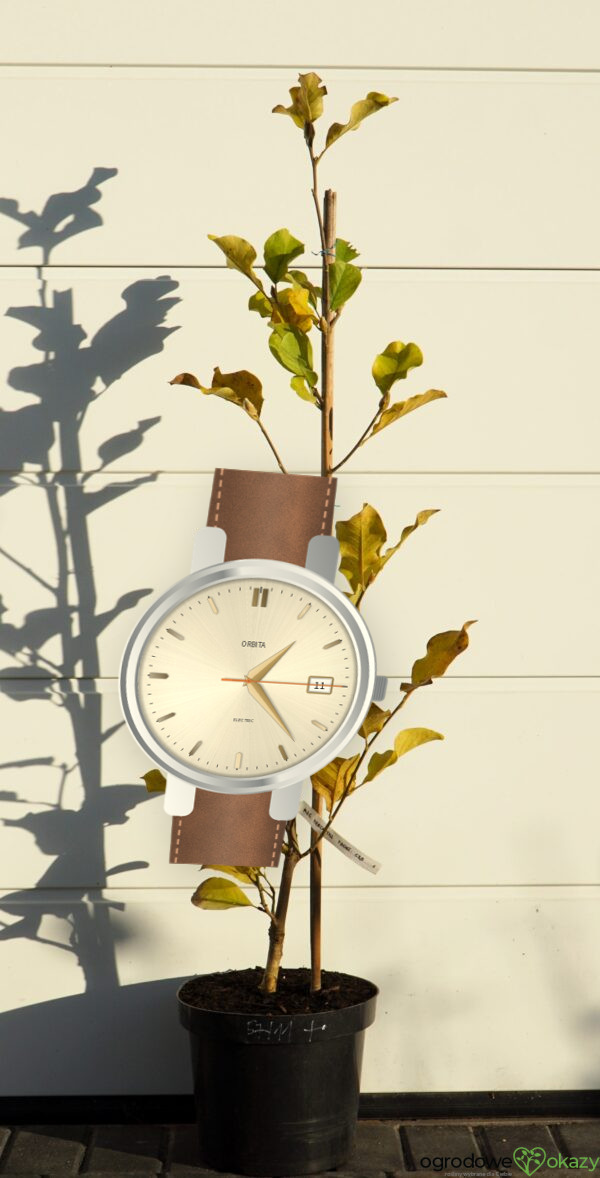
1:23:15
